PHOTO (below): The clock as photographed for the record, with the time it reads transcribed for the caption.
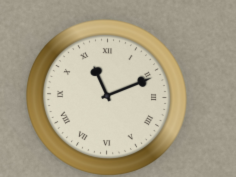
11:11
